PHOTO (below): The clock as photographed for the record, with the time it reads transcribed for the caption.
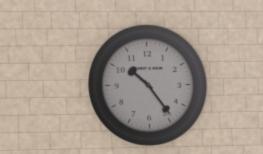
10:24
